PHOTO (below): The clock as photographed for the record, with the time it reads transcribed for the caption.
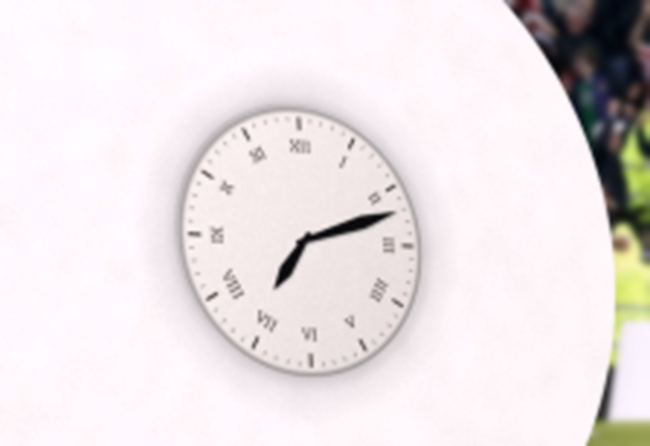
7:12
